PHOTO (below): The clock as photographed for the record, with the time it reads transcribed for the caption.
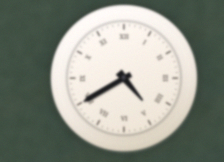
4:40
